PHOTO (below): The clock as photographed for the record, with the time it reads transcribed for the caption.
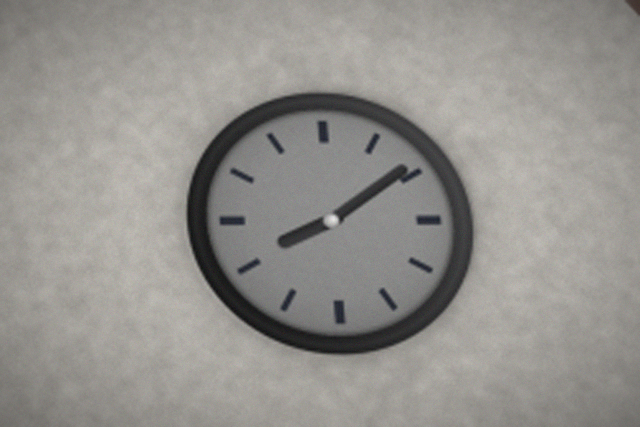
8:09
